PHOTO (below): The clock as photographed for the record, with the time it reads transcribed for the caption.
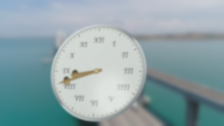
8:42
